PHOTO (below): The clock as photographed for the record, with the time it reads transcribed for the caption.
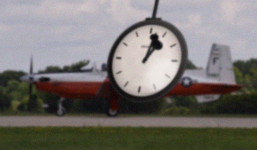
1:02
